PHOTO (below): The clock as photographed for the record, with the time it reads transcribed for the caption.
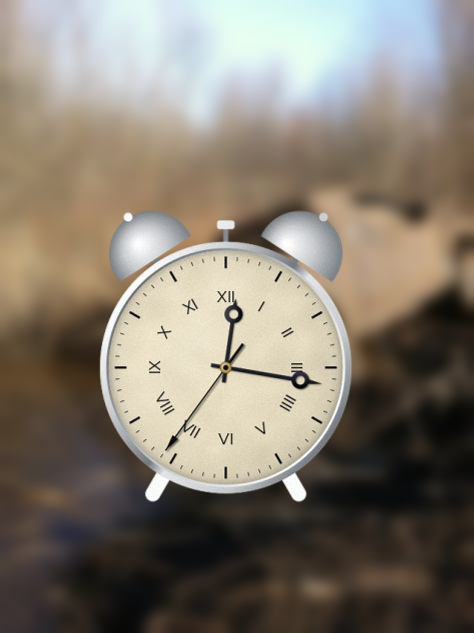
12:16:36
